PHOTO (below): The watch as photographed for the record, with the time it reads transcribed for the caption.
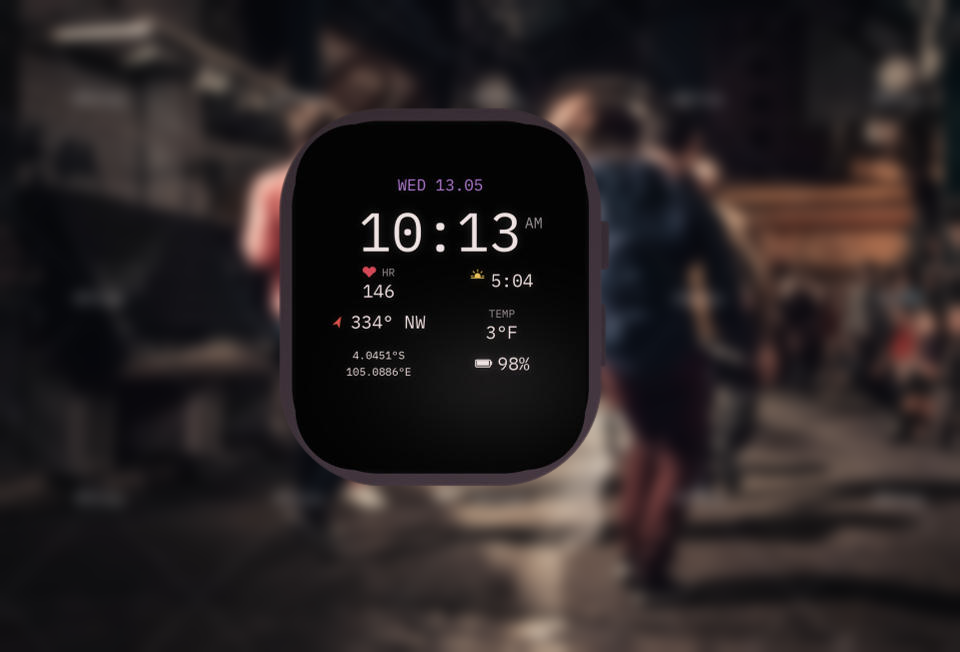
10:13
